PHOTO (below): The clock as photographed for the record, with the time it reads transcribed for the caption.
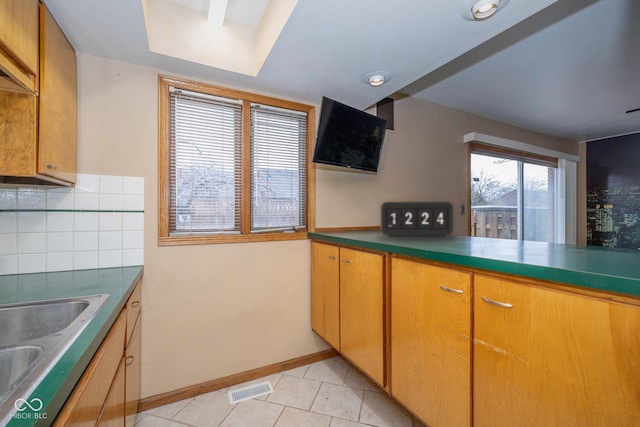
12:24
